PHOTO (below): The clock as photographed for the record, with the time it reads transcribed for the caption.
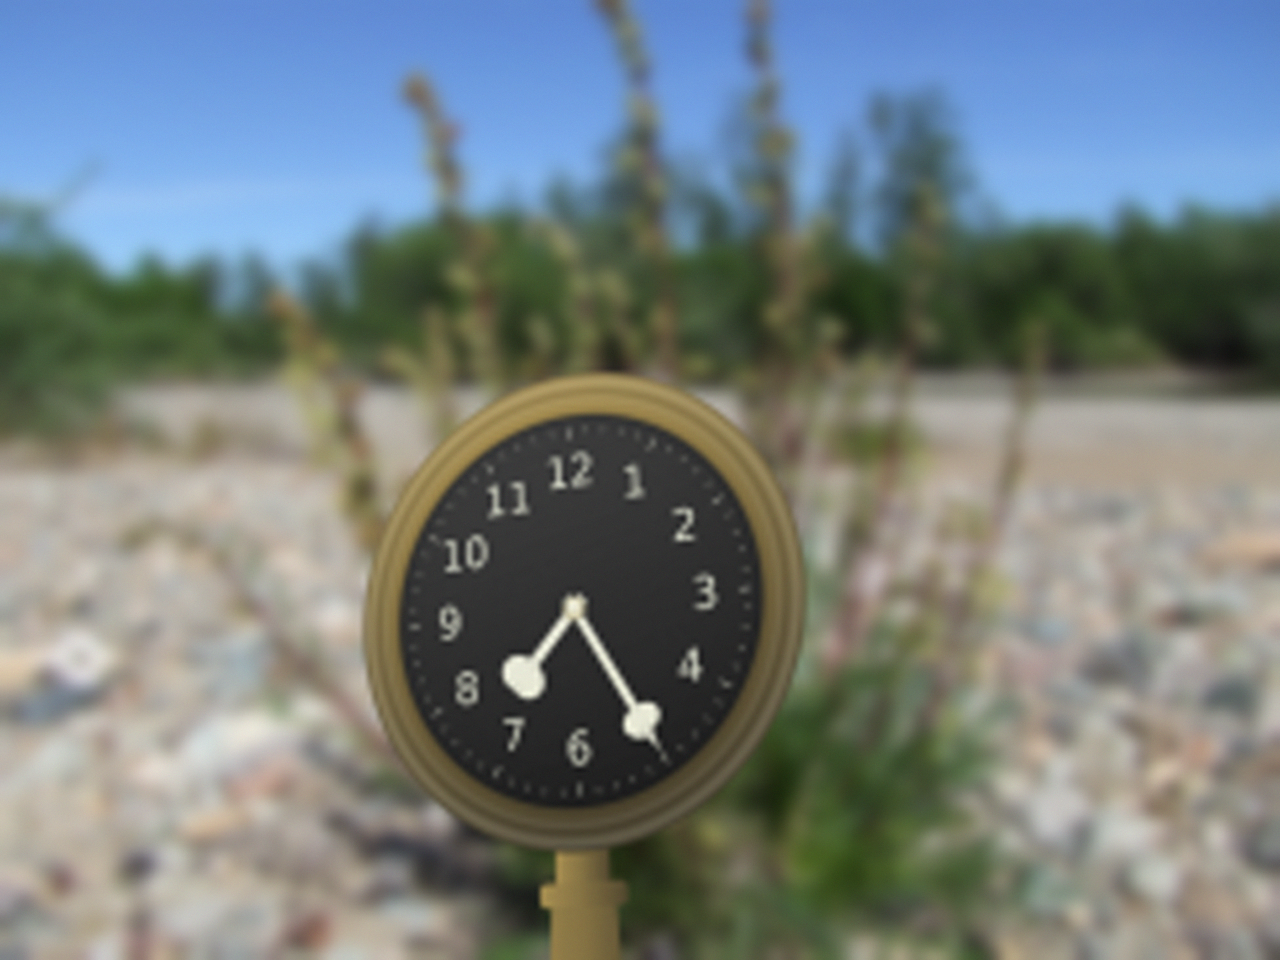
7:25
